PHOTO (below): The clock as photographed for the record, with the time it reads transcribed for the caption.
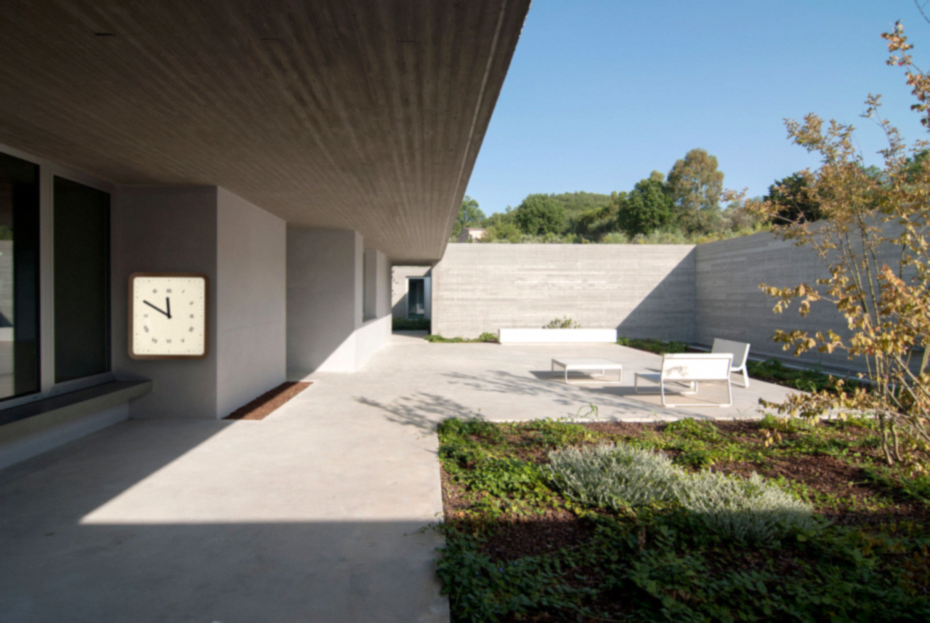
11:50
